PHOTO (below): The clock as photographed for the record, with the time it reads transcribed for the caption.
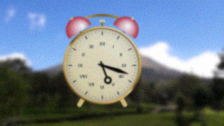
5:18
